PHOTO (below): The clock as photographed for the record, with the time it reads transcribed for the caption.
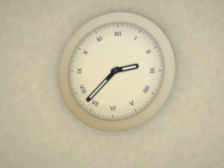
2:37
